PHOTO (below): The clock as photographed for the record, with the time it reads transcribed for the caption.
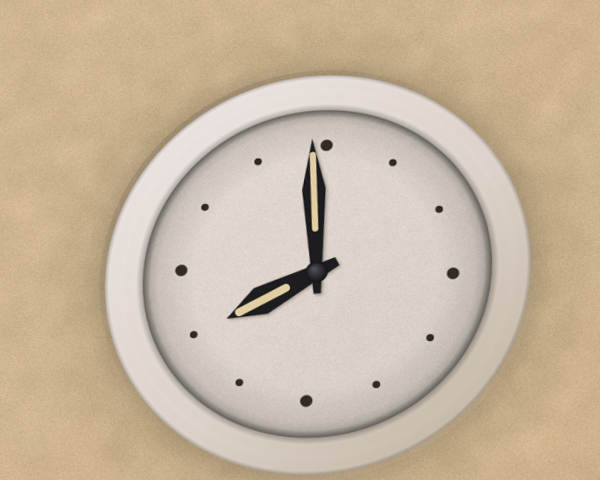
7:59
